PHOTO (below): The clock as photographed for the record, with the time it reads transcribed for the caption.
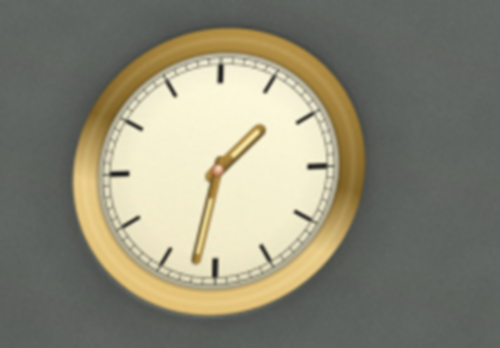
1:32
